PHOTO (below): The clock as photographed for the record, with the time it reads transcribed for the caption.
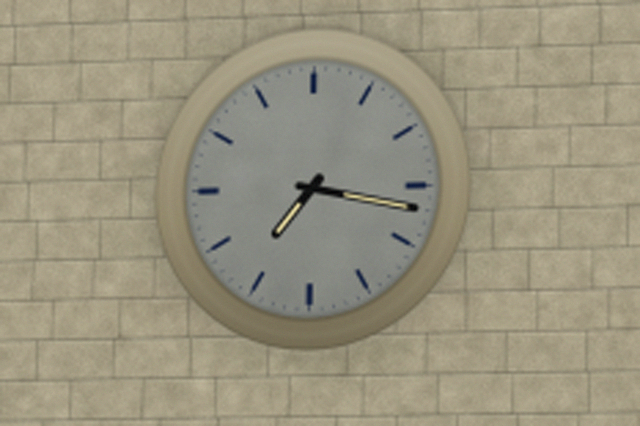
7:17
